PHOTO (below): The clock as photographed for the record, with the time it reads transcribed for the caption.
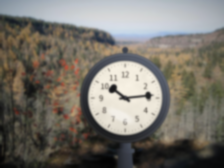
10:14
